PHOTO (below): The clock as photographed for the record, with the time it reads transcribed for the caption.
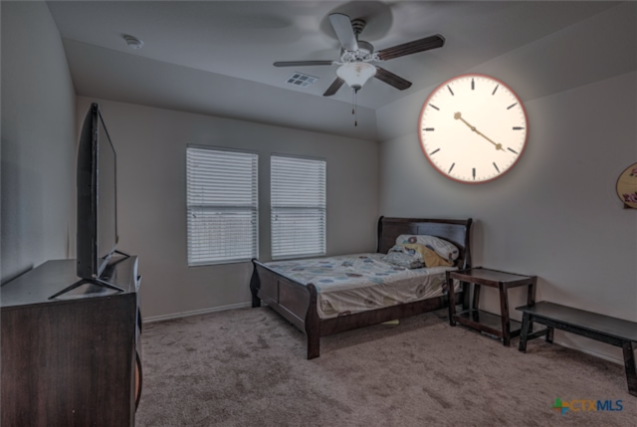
10:21
